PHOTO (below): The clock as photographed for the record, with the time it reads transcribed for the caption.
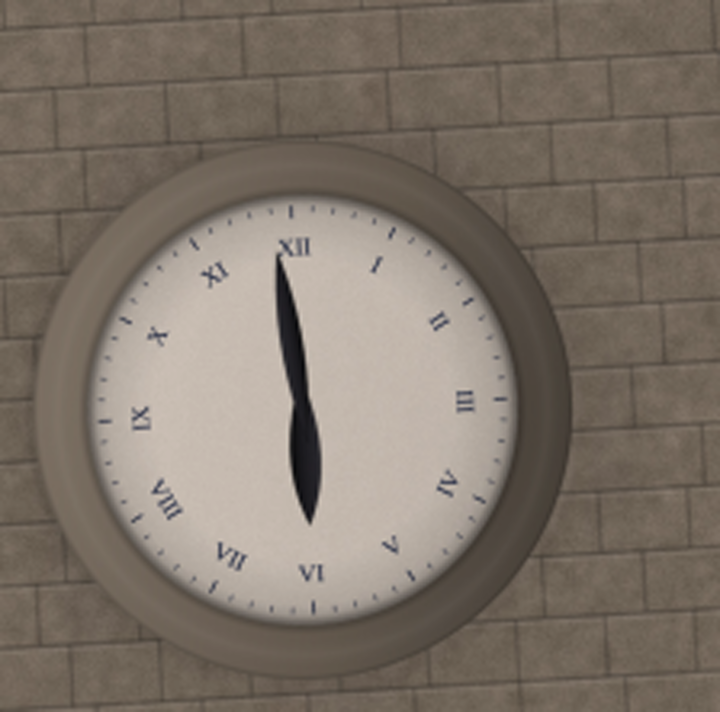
5:59
